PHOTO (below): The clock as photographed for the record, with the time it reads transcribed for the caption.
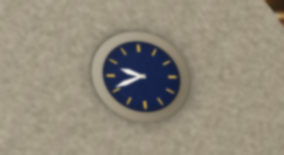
9:41
